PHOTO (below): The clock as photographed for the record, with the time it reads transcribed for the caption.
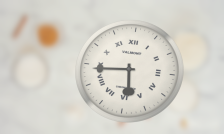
5:44
